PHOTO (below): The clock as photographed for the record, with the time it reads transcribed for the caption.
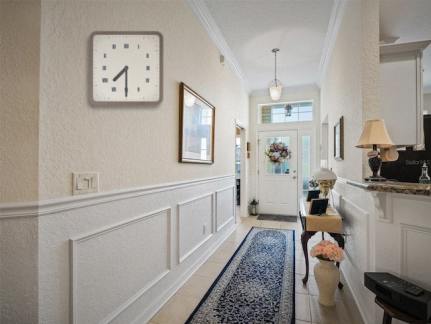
7:30
